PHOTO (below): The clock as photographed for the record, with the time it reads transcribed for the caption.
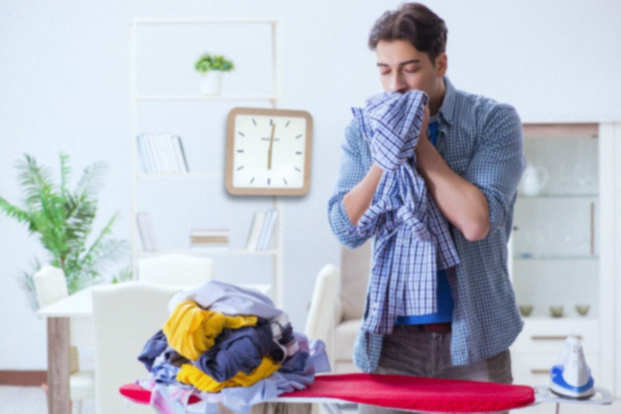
6:01
